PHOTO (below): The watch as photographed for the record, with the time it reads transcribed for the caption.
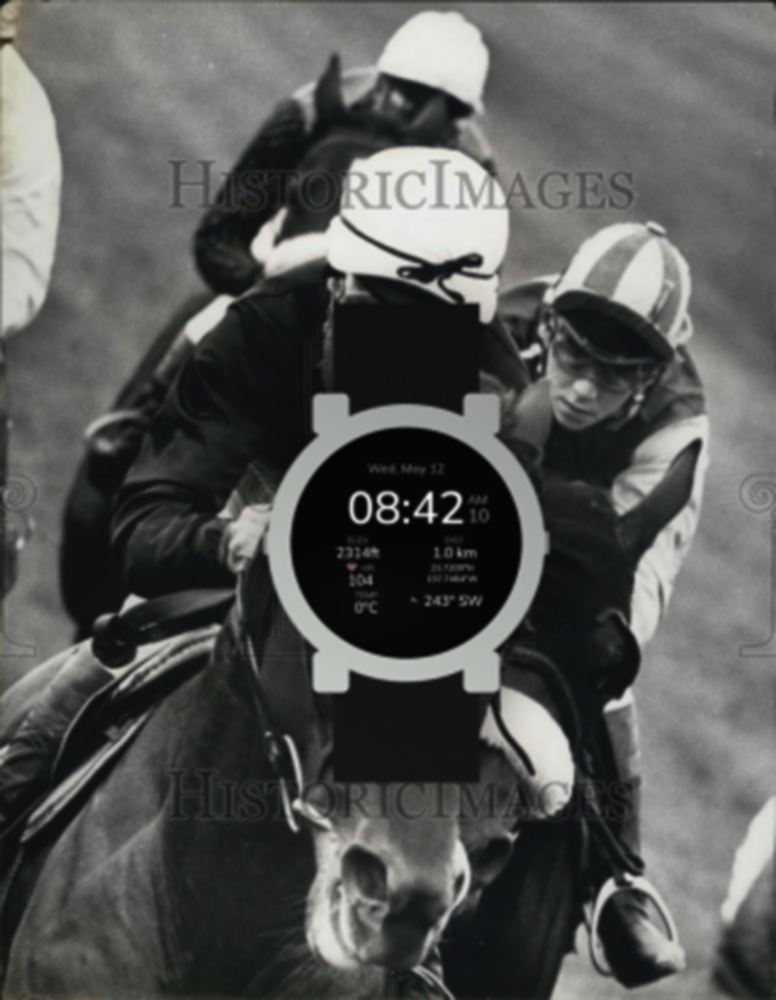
8:42
